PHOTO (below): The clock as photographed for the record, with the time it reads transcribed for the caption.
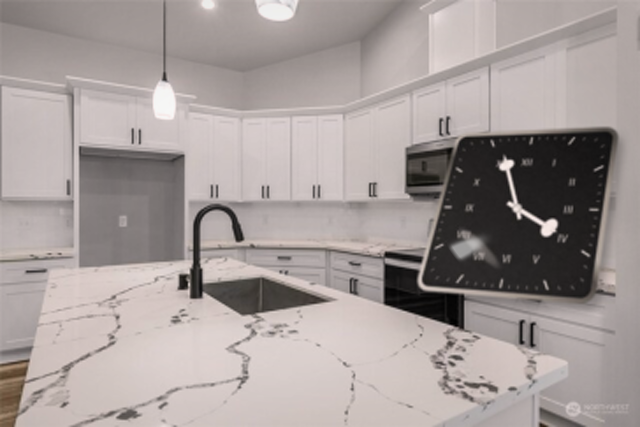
3:56
